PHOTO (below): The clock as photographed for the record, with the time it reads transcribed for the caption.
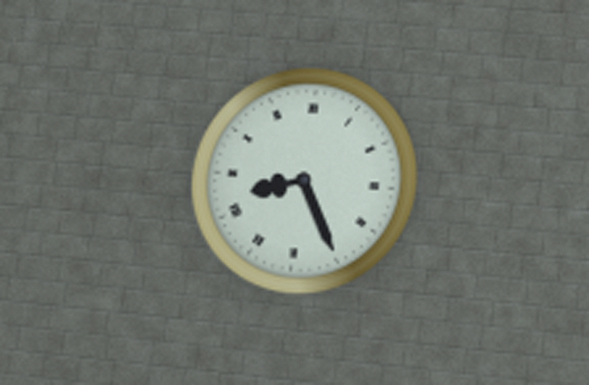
8:25
